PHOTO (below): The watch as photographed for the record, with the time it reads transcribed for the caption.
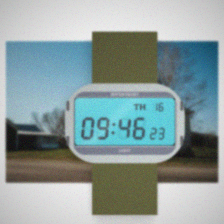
9:46:23
